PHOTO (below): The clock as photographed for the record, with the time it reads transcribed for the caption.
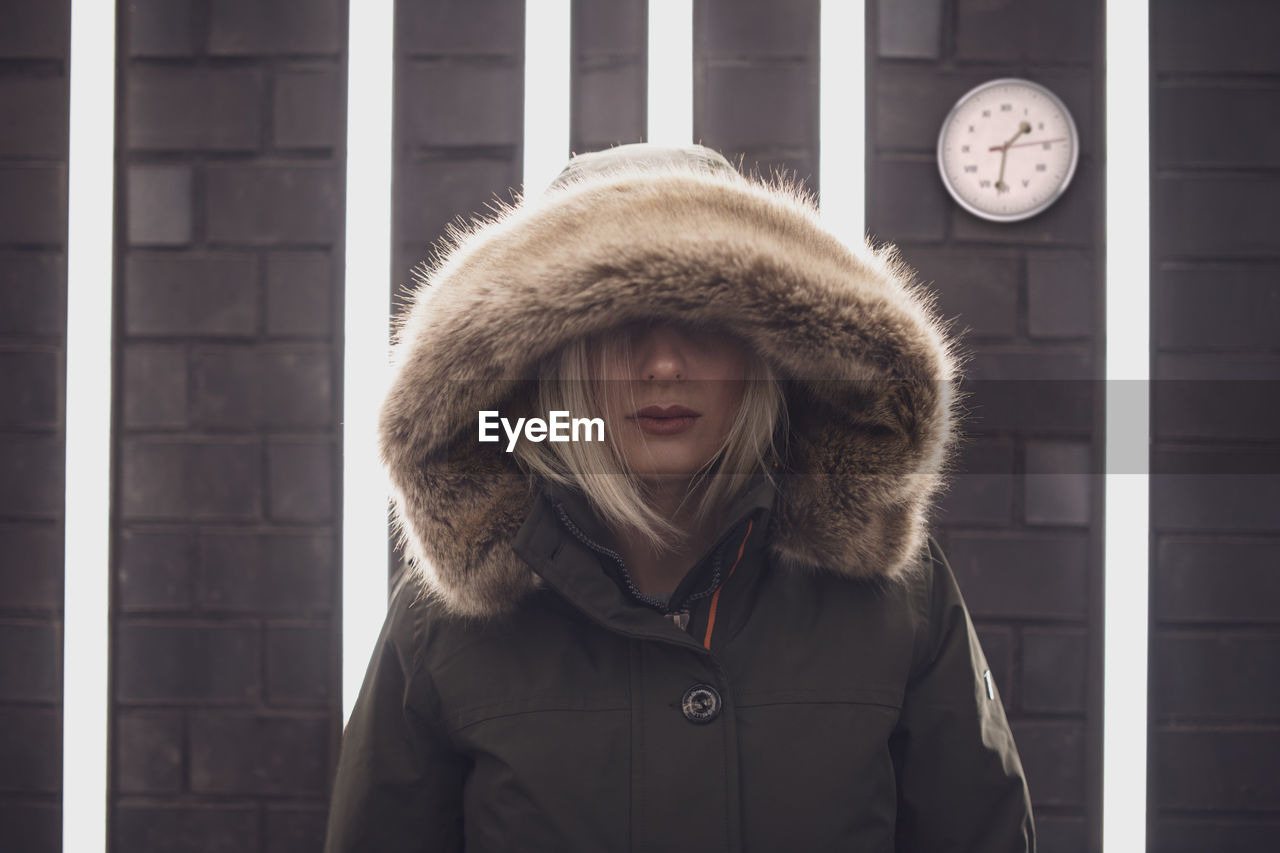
1:31:14
